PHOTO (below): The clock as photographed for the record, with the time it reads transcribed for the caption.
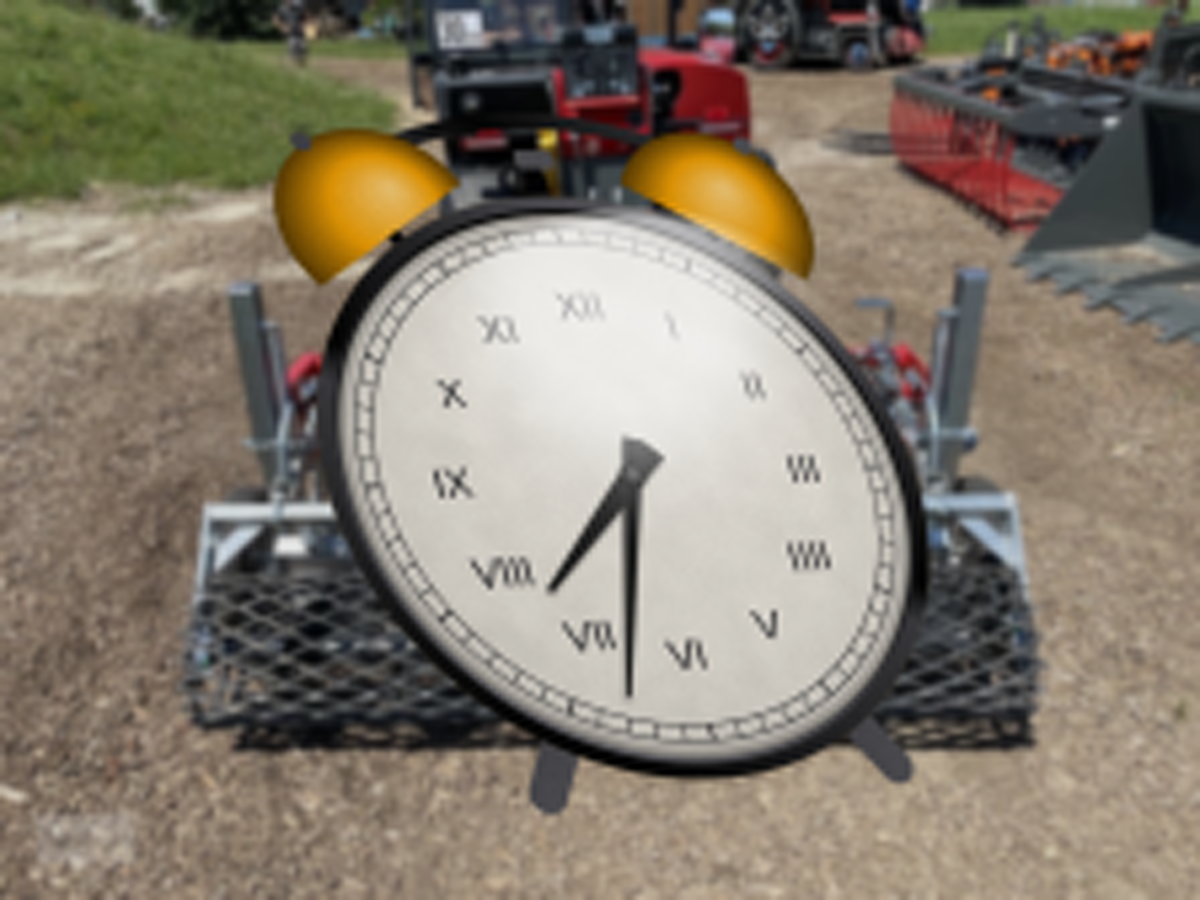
7:33
